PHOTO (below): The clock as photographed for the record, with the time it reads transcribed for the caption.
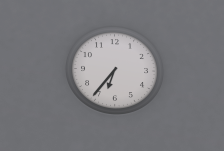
6:36
